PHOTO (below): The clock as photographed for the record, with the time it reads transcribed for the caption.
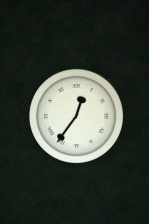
12:36
